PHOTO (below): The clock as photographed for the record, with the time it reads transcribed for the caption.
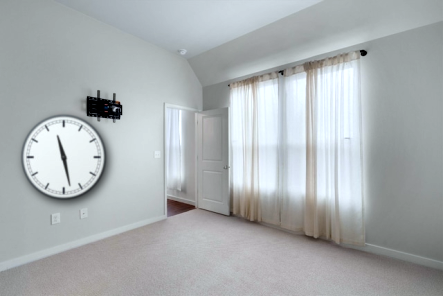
11:28
